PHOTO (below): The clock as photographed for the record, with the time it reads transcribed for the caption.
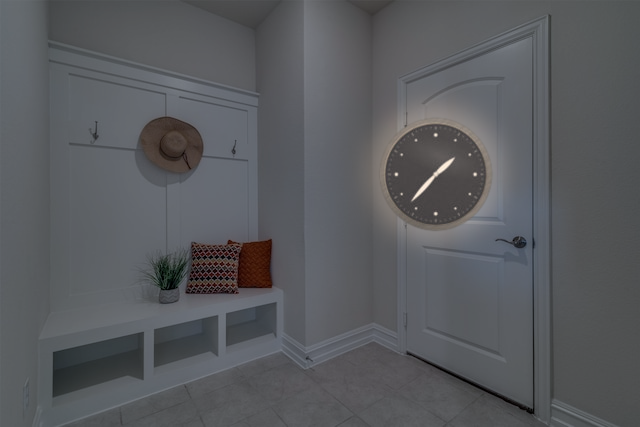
1:37
